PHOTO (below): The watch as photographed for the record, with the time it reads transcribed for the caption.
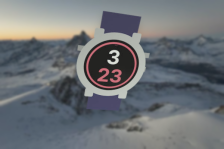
3:23
